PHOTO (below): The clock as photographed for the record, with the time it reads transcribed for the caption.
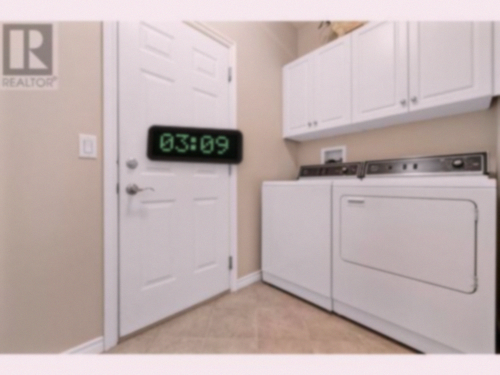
3:09
